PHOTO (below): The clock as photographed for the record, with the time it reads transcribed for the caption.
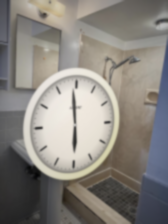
5:59
